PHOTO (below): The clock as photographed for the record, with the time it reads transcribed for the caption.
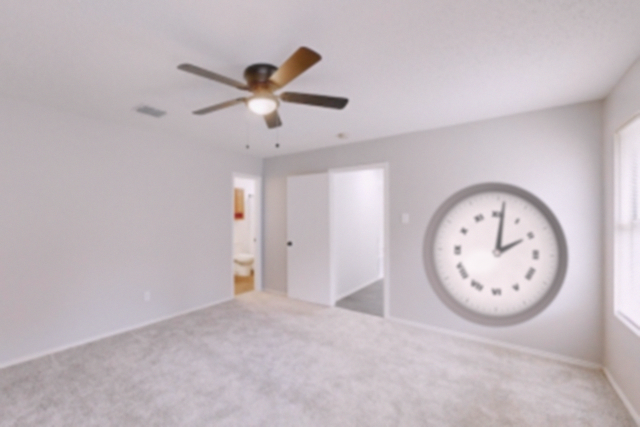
2:01
